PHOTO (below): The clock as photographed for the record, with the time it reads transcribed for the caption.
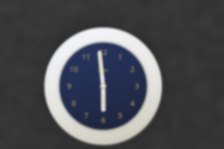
5:59
